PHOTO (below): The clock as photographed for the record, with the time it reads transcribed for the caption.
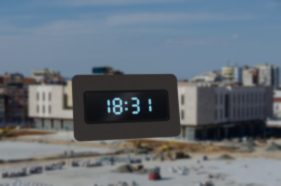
18:31
